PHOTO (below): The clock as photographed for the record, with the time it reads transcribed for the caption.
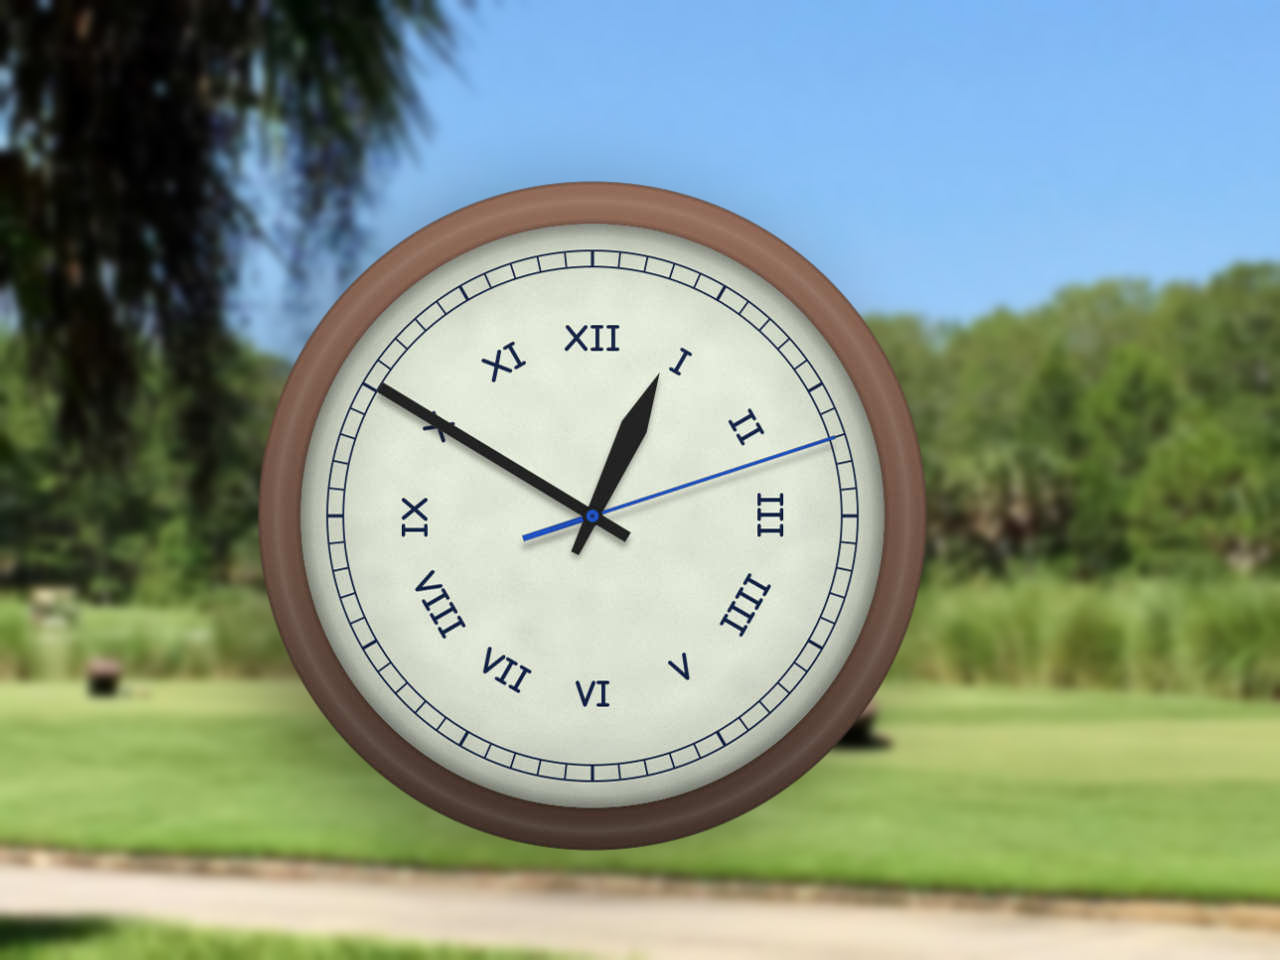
12:50:12
